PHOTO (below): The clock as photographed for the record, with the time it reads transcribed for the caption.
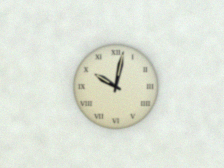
10:02
